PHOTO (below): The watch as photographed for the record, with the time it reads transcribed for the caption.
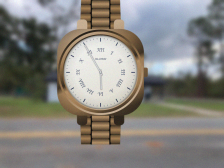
5:55
